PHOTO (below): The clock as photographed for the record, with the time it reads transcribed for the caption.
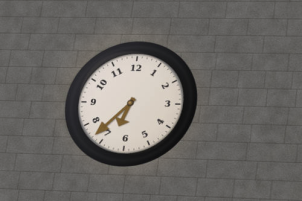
6:37
